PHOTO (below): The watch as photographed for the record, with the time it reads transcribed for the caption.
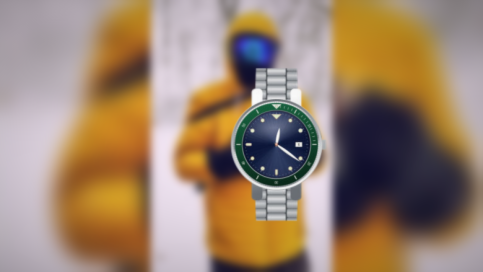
12:21
